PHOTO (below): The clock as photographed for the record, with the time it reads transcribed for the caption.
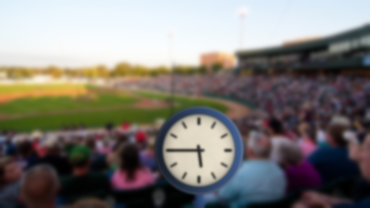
5:45
